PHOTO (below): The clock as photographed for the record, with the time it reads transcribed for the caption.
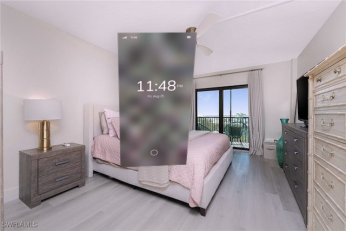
11:48
